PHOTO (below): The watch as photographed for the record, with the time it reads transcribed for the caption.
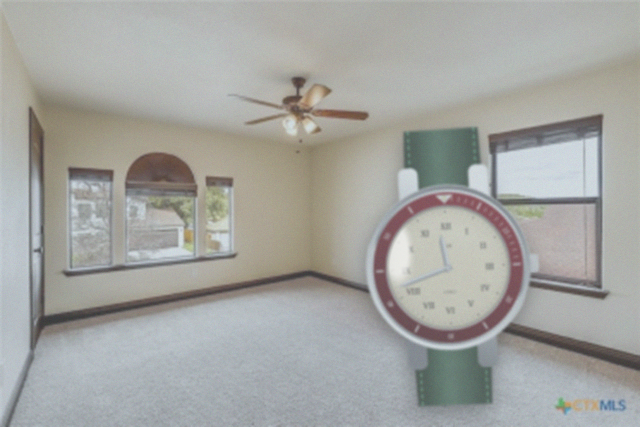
11:42
